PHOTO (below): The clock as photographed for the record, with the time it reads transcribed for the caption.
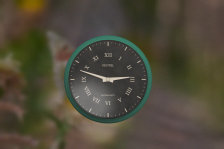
2:48
